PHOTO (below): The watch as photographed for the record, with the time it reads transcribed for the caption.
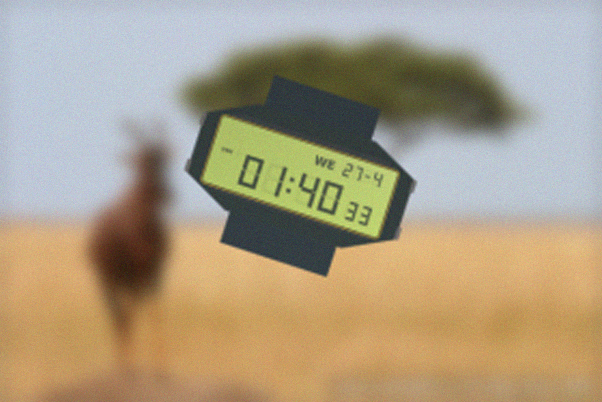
1:40:33
